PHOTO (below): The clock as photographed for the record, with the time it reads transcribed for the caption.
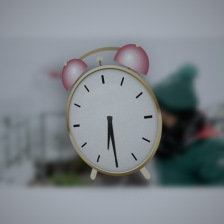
6:30
